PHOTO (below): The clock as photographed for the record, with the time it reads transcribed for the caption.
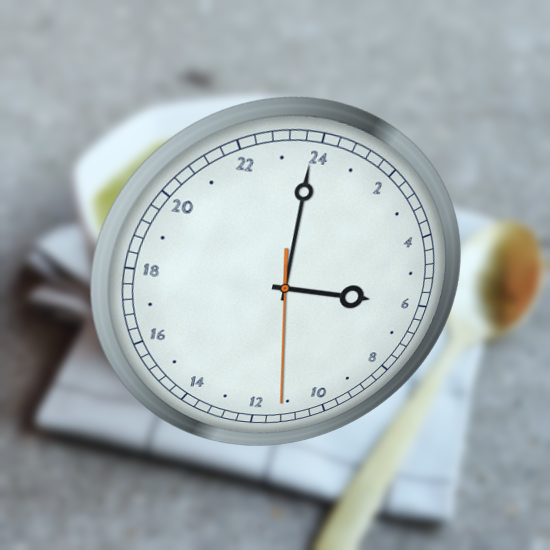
5:59:28
